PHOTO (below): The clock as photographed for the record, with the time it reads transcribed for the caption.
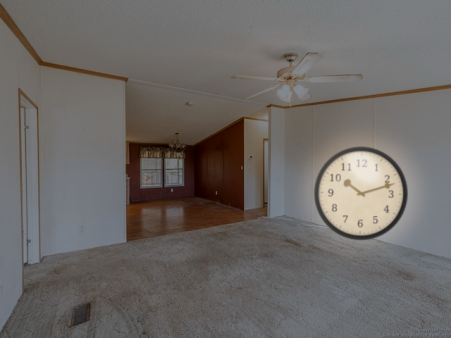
10:12
